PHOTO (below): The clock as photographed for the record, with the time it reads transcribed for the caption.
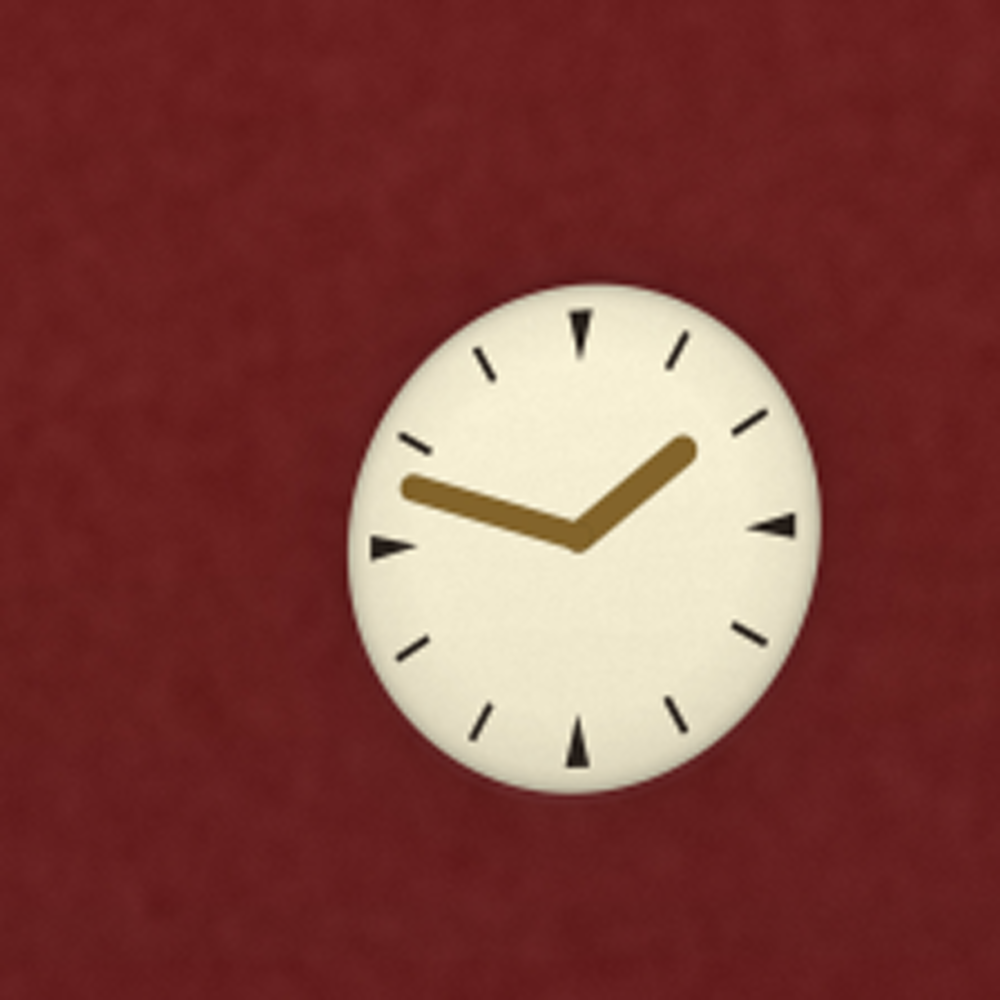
1:48
